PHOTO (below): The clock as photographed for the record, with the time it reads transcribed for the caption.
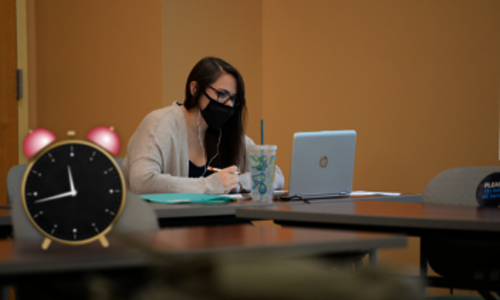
11:43
